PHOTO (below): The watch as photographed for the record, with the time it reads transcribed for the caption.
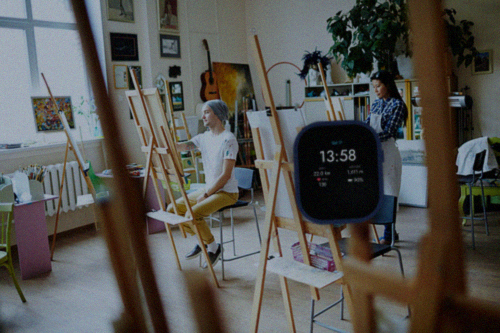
13:58
